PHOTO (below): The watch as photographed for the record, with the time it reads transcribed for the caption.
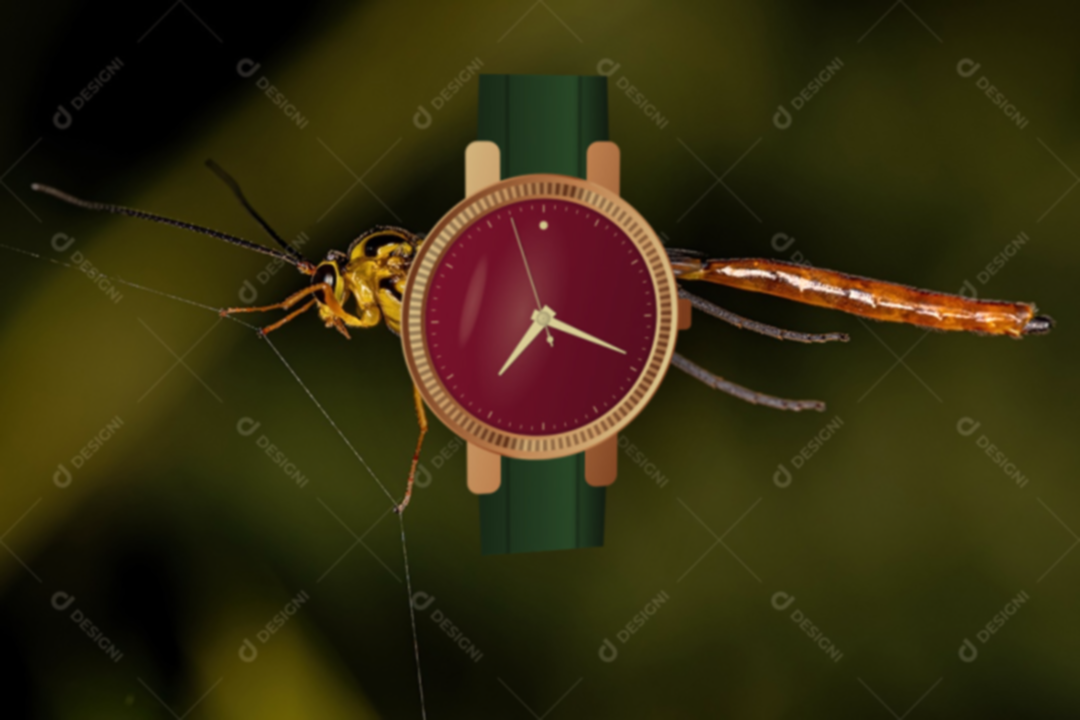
7:18:57
